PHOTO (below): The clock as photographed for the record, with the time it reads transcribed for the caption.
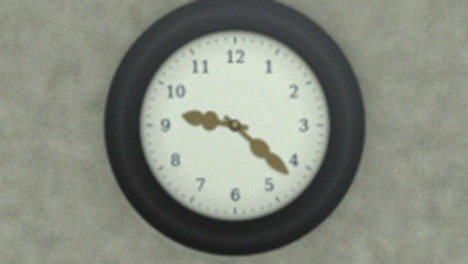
9:22
